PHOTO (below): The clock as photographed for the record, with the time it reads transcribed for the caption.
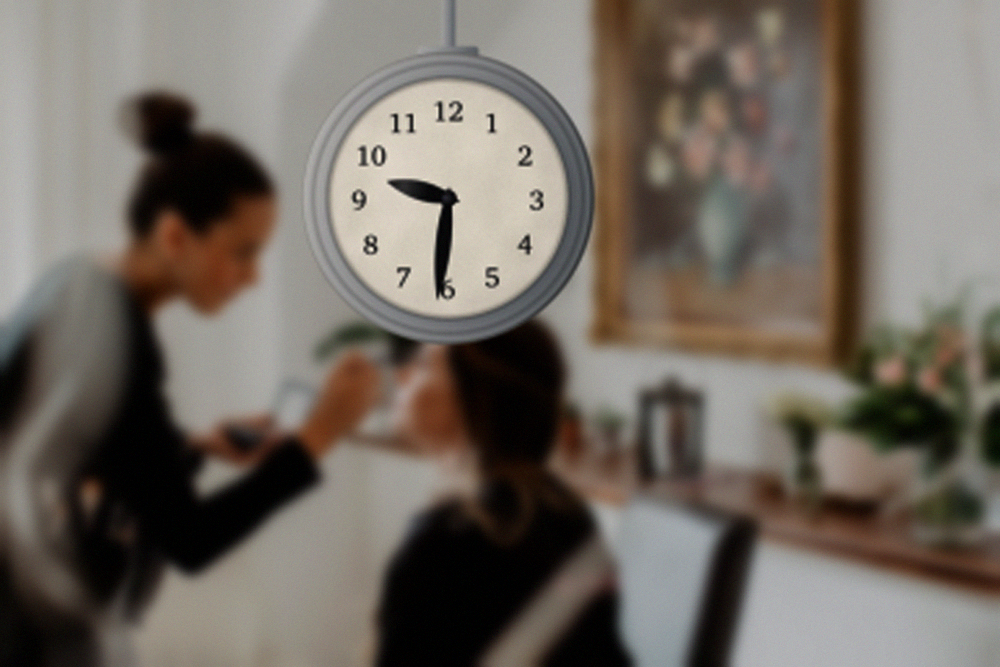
9:31
